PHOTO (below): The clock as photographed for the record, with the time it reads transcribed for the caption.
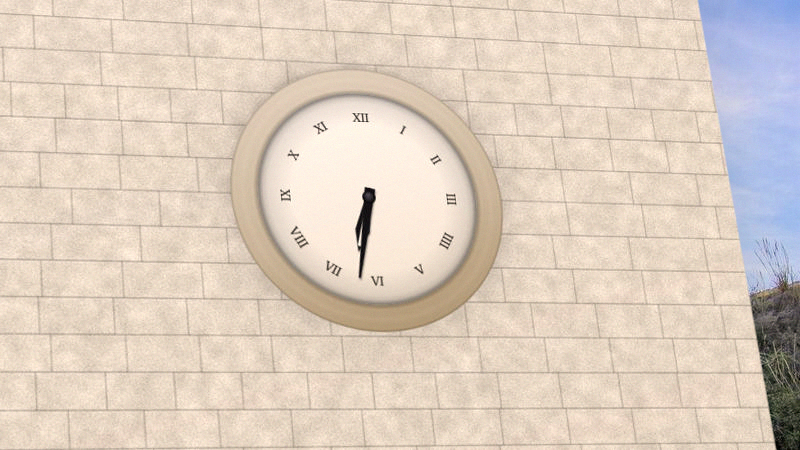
6:32
